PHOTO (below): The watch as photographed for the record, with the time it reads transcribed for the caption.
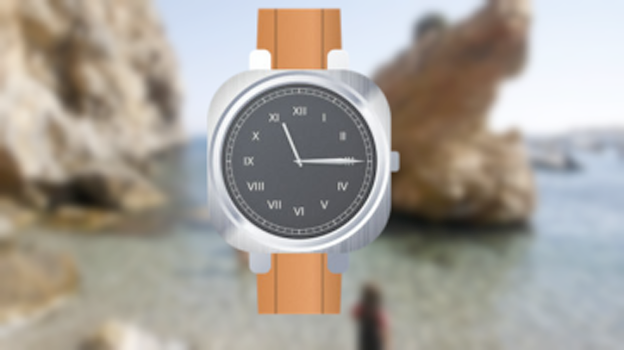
11:15
